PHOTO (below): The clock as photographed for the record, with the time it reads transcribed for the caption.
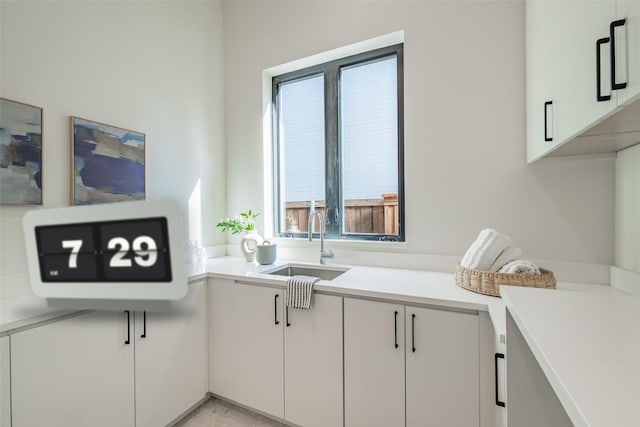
7:29
